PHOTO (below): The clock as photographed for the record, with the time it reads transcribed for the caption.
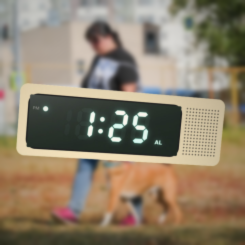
1:25
